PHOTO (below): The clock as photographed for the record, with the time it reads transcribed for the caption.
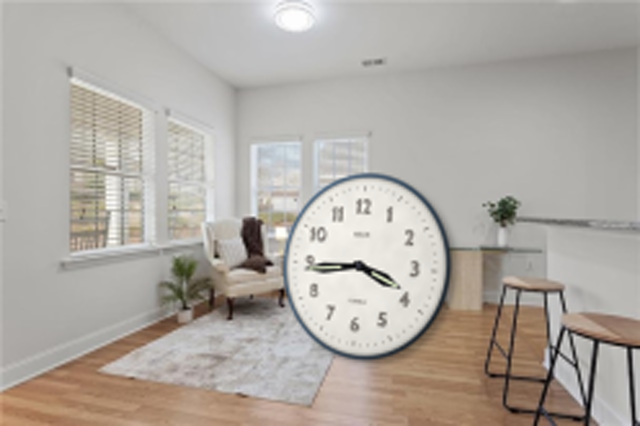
3:44
